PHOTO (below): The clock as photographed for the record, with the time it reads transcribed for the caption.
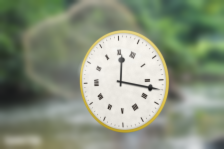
11:12
